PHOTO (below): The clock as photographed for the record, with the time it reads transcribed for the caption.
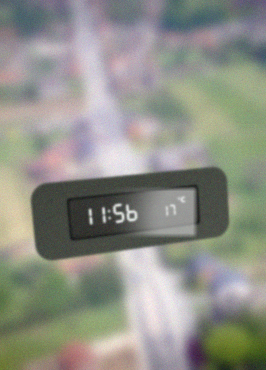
11:56
